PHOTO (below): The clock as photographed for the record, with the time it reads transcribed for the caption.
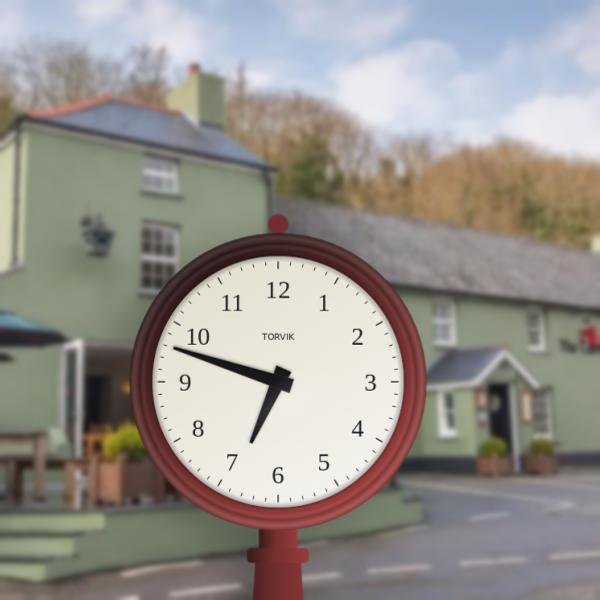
6:48
